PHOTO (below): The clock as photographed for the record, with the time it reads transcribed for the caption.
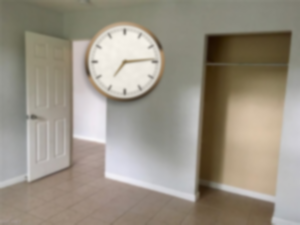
7:14
